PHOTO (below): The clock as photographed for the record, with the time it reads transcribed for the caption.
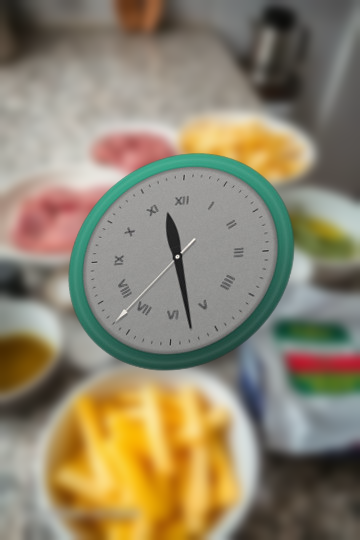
11:27:37
